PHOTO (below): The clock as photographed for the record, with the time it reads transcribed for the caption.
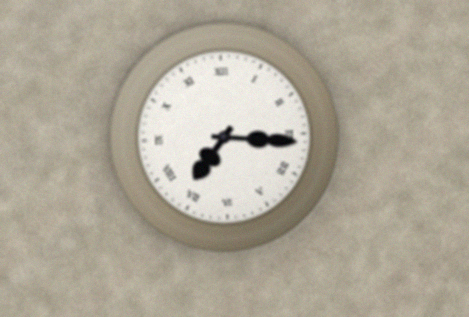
7:16
